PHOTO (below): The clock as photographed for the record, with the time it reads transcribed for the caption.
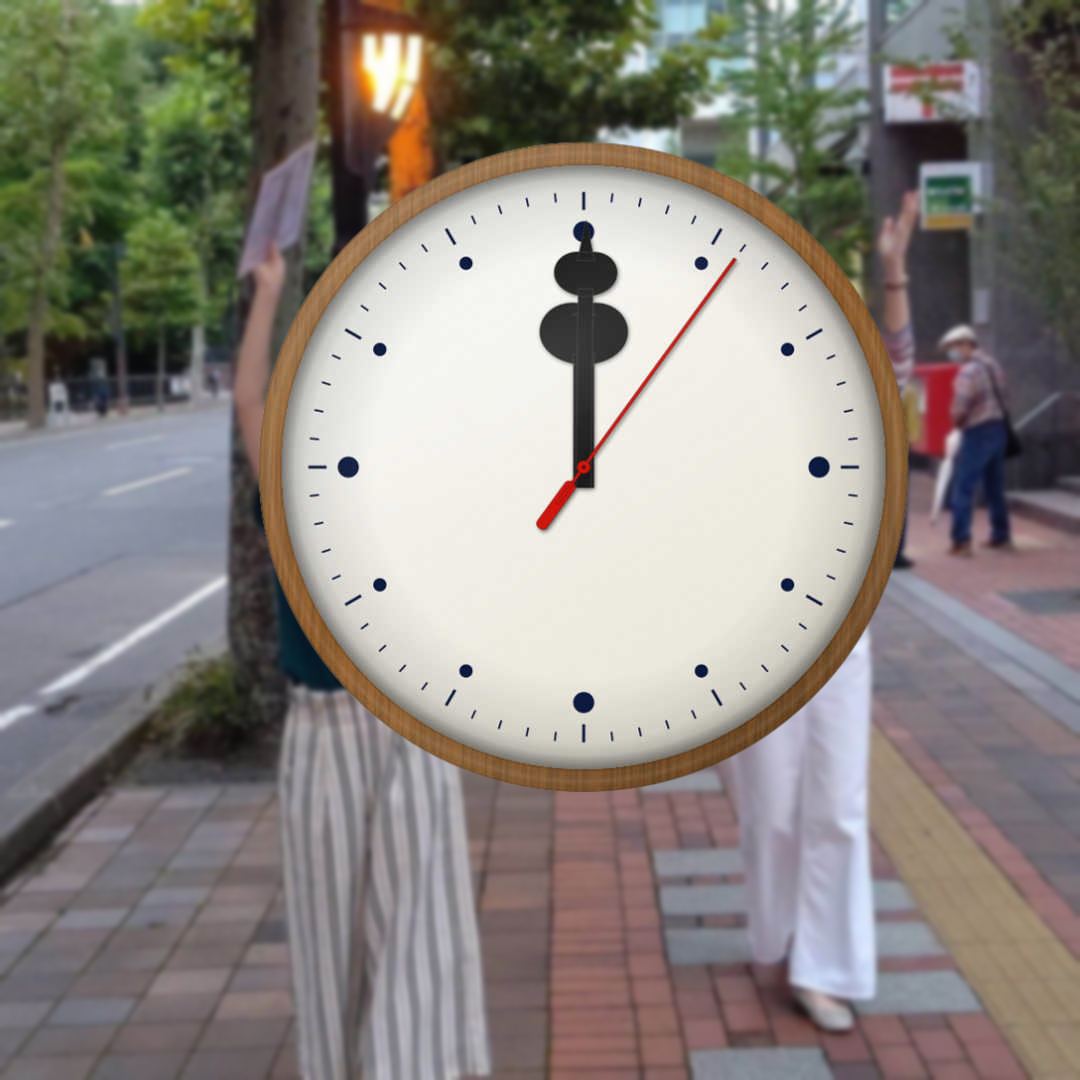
12:00:06
